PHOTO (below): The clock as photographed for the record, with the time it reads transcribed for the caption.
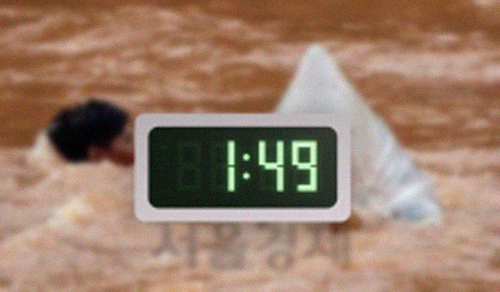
1:49
